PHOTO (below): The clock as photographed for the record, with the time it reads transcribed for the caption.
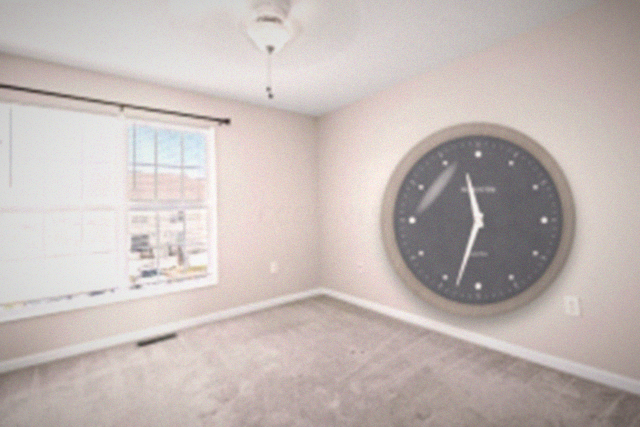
11:33
